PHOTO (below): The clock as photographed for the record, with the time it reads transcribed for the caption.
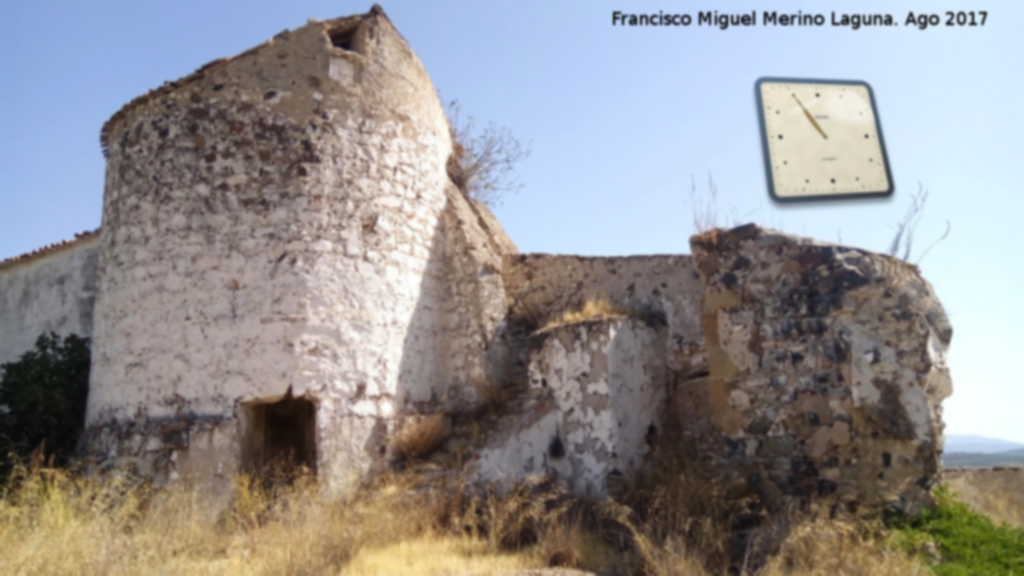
10:55
